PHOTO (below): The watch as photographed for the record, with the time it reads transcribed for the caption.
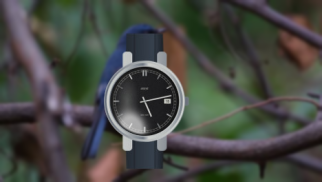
5:13
